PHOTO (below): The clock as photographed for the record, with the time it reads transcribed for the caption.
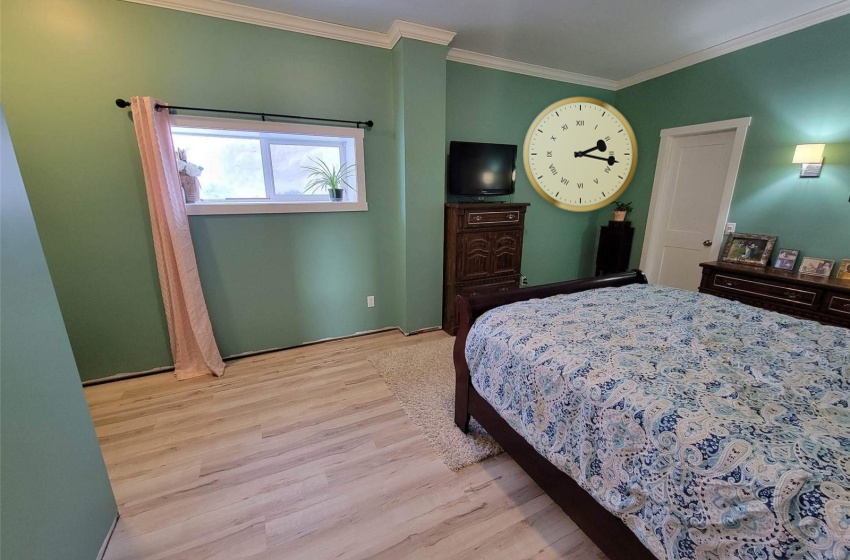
2:17
